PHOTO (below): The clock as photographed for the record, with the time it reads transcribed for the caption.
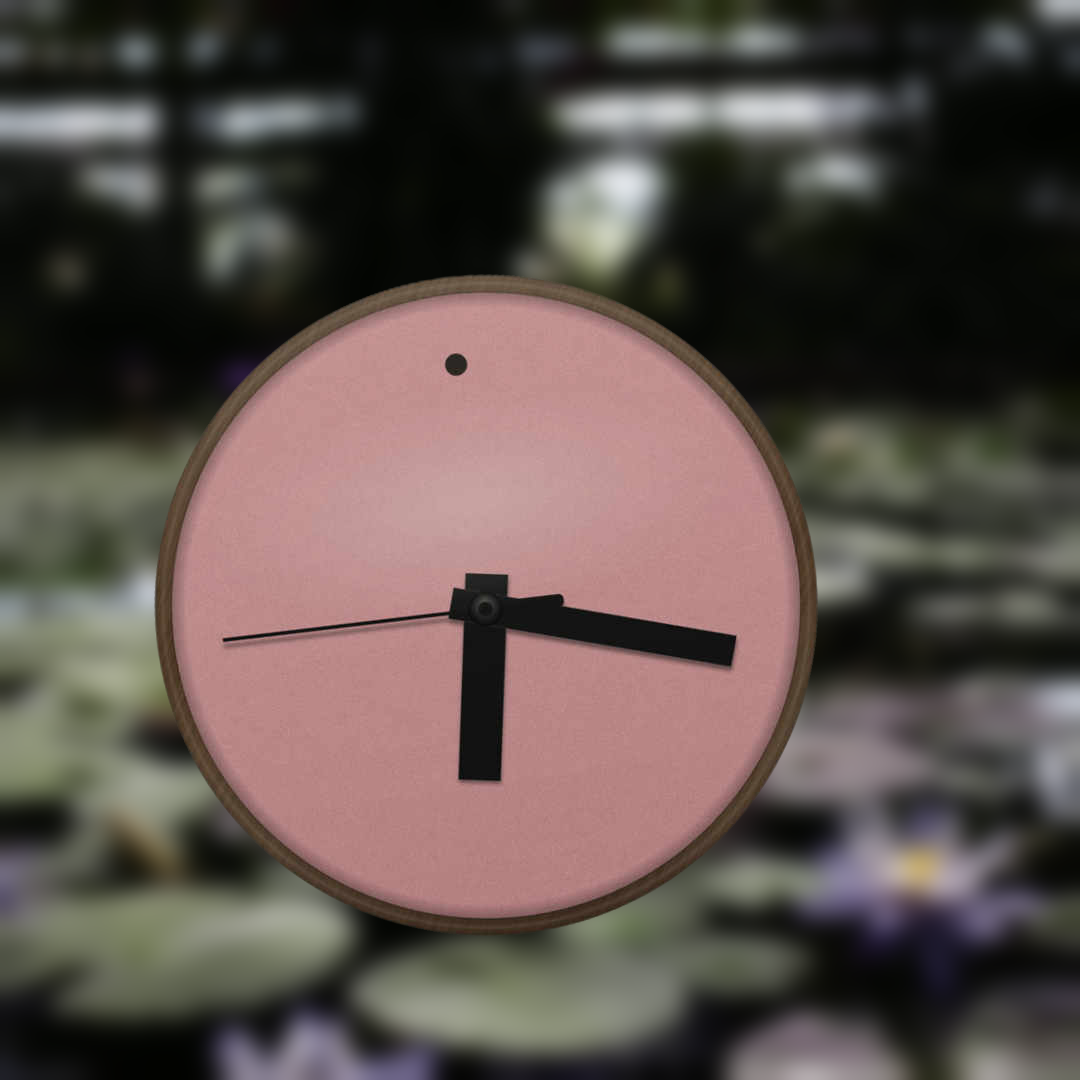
6:17:45
